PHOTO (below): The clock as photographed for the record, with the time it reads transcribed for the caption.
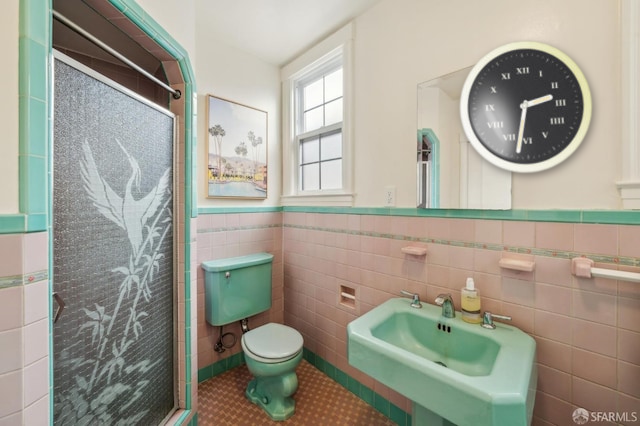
2:32
